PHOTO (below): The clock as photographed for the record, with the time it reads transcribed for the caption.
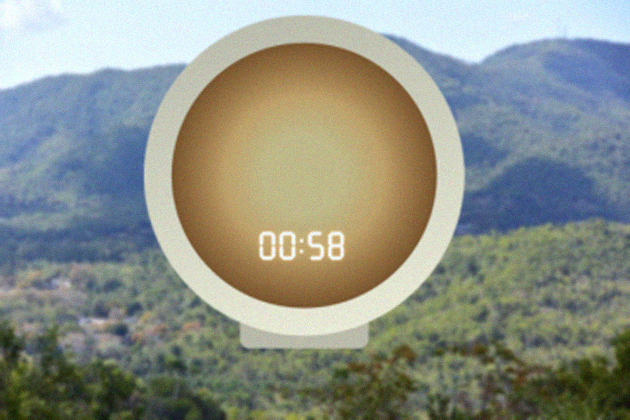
0:58
